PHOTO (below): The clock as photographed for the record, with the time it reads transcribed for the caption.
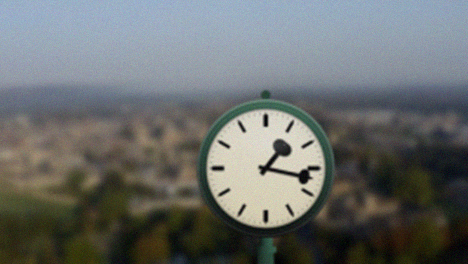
1:17
